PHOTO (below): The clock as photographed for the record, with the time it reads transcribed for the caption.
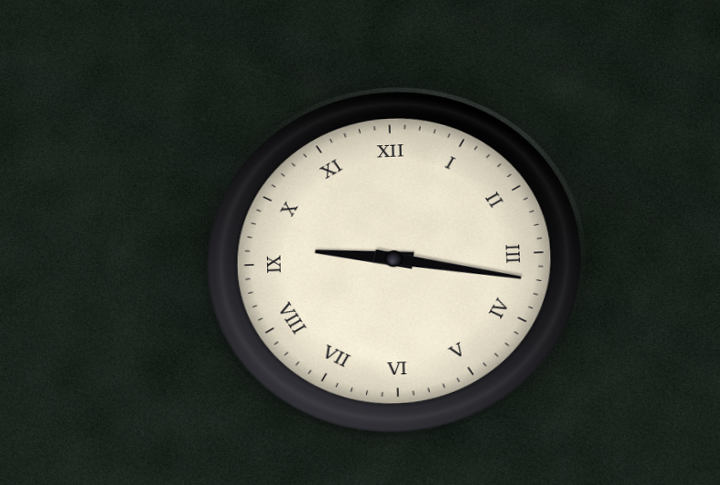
9:17
